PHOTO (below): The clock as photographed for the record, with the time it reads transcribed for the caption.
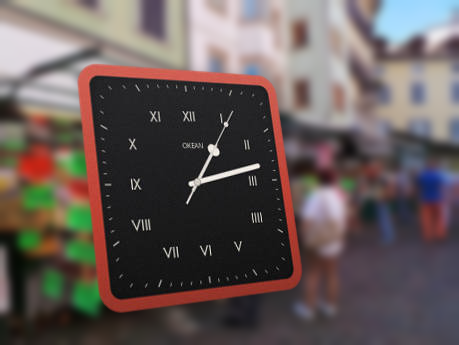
1:13:06
